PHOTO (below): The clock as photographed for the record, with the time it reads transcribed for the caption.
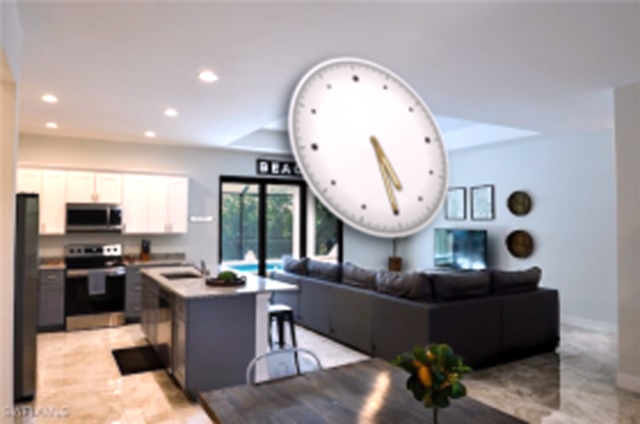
5:30
